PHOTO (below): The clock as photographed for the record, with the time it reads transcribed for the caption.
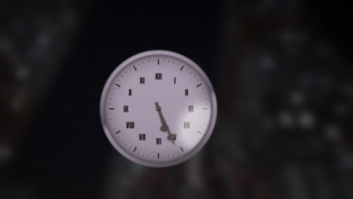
5:26
